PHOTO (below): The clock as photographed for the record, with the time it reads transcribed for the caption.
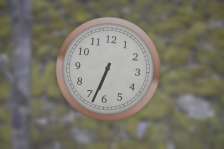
6:33
